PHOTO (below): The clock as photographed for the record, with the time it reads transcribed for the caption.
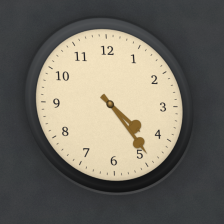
4:24
